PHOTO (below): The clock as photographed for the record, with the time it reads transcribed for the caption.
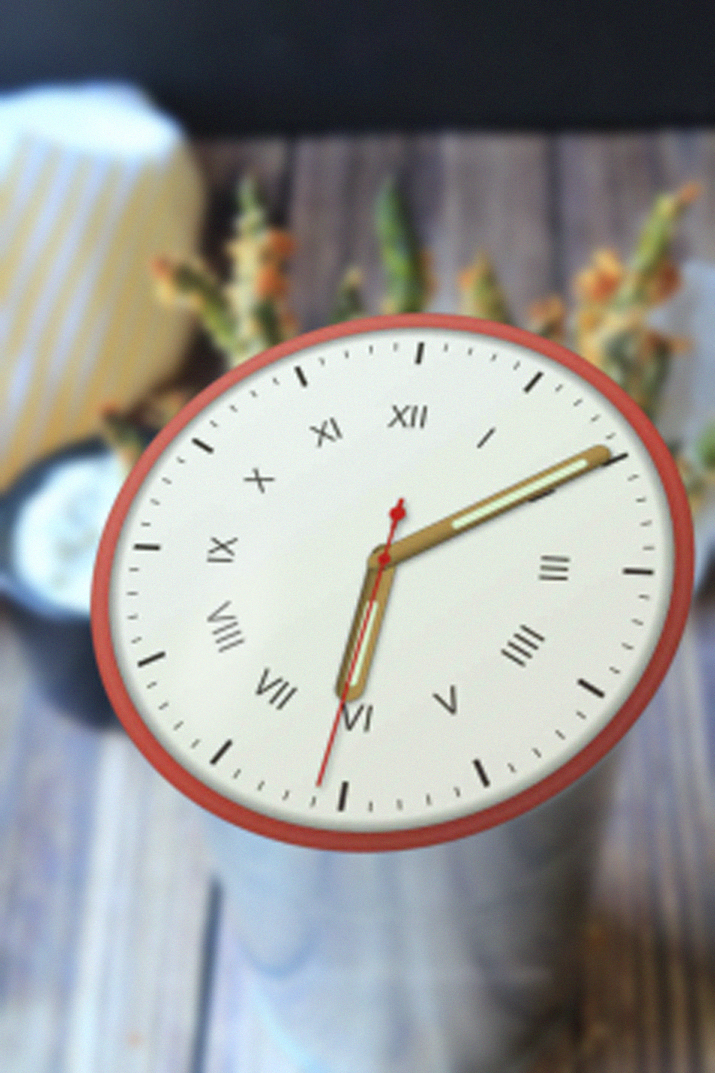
6:09:31
